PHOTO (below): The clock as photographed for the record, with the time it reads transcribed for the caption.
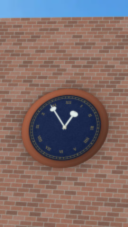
12:54
